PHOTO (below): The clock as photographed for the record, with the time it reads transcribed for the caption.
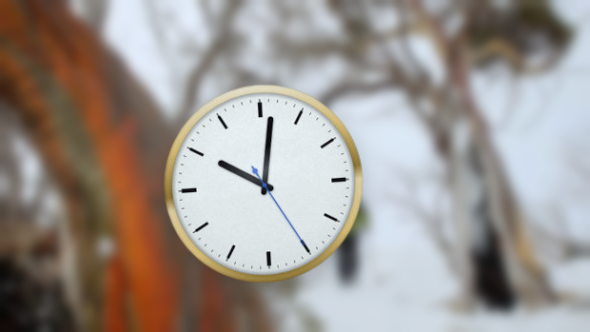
10:01:25
